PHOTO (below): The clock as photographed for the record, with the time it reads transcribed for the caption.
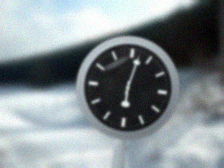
6:02
